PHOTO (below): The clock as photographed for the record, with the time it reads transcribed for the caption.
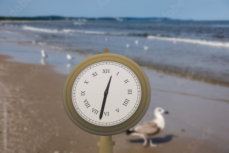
12:32
